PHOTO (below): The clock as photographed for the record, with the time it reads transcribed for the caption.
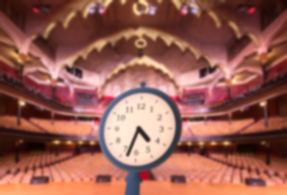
4:33
